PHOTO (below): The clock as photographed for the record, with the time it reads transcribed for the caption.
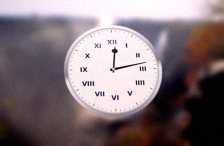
12:13
